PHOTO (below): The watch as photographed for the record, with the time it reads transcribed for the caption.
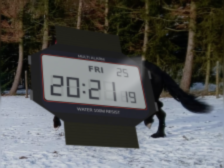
20:21:19
